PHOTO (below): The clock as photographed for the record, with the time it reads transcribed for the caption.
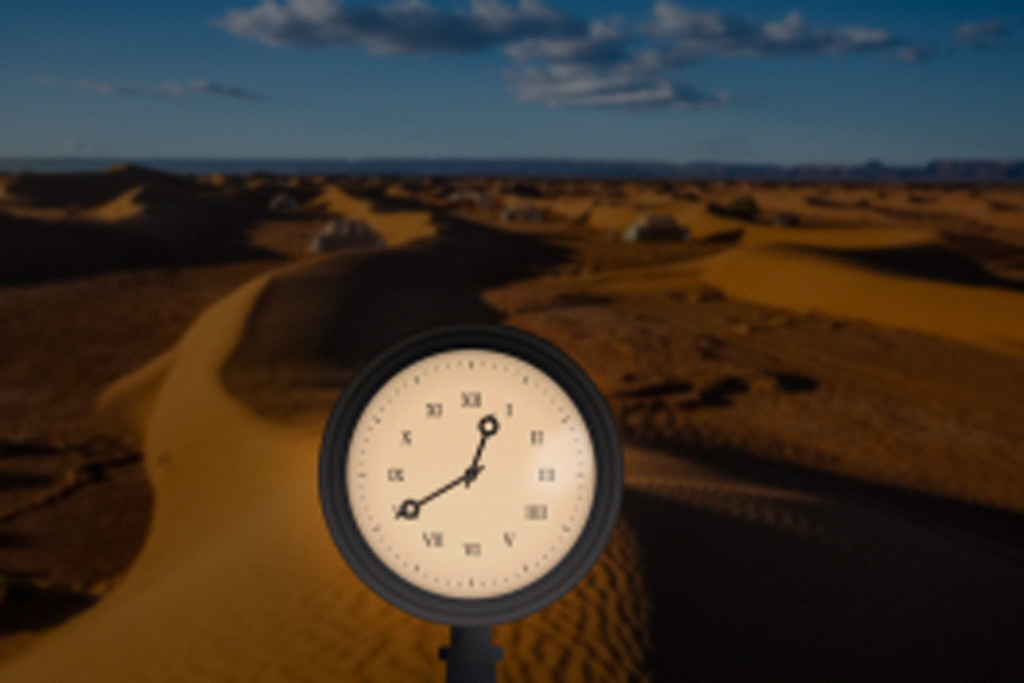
12:40
